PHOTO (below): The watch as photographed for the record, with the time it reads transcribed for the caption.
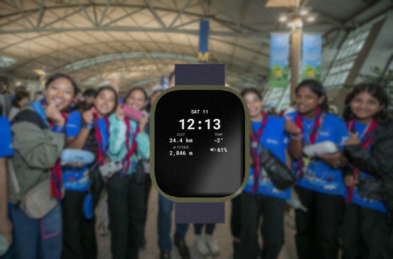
12:13
